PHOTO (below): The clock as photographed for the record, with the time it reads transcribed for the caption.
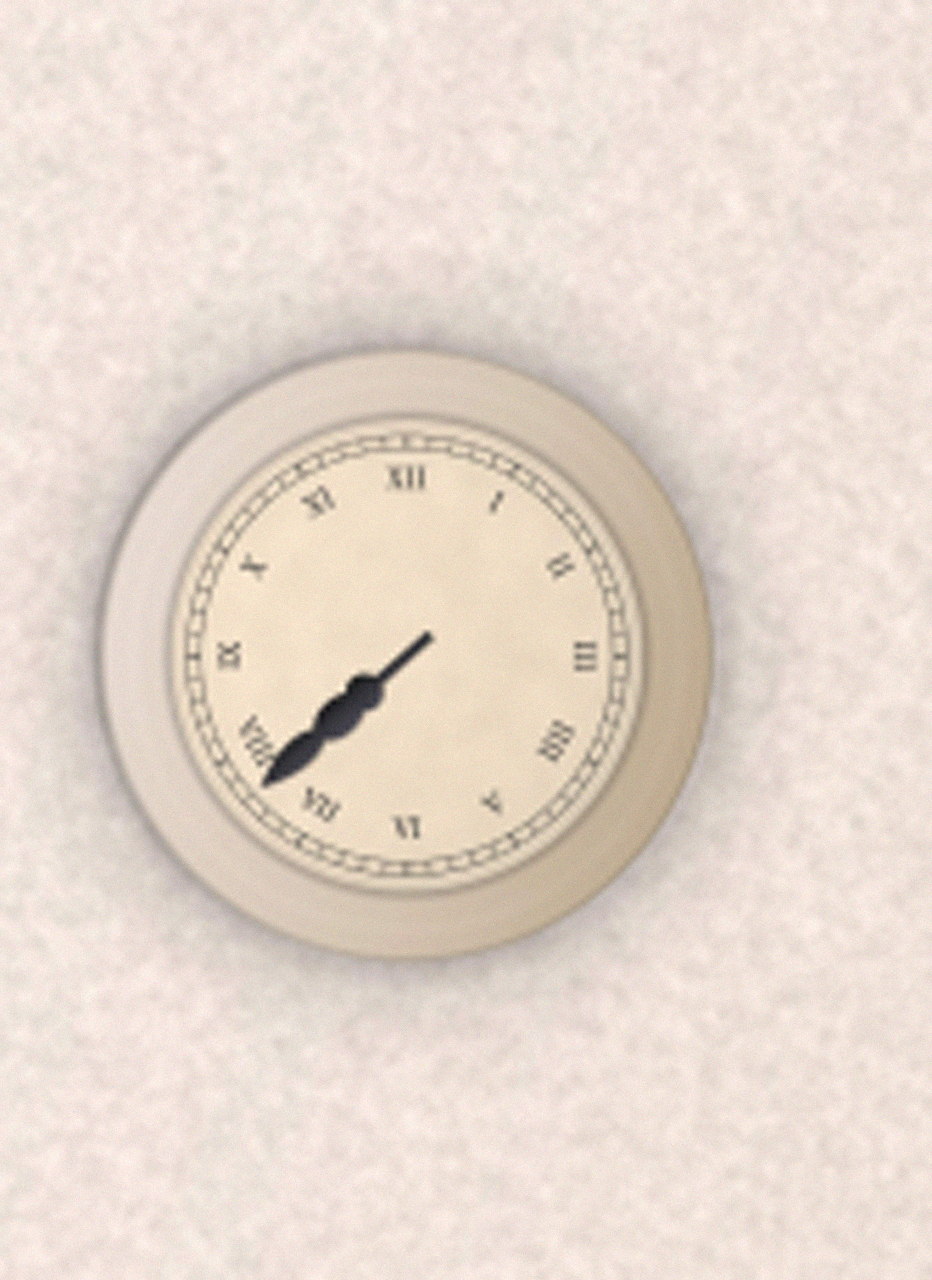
7:38
